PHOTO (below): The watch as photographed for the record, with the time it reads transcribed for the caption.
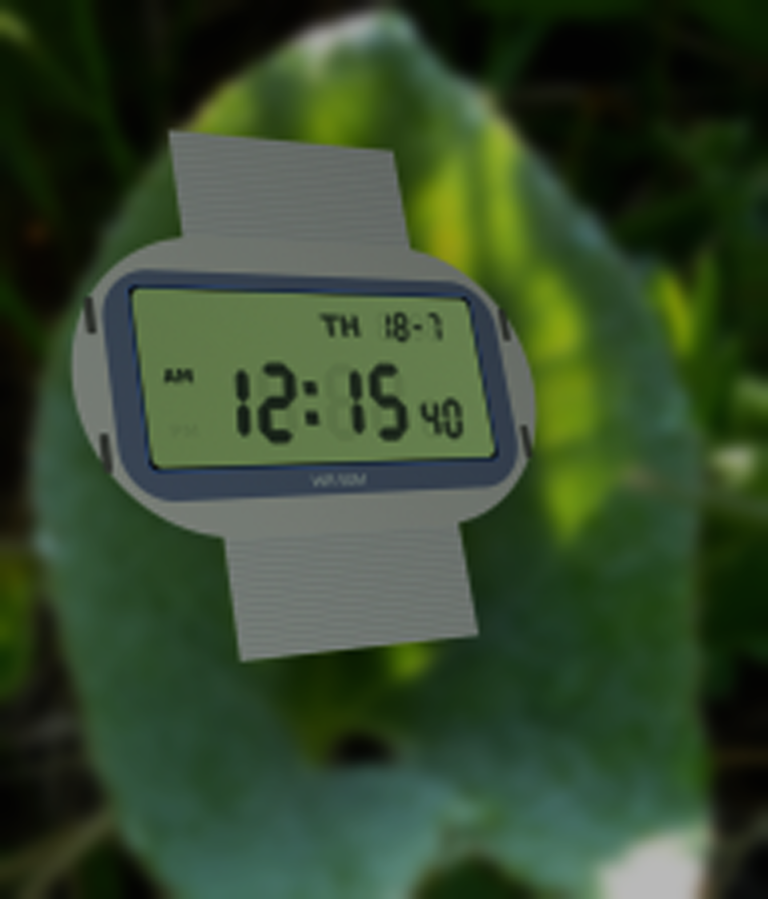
12:15:40
